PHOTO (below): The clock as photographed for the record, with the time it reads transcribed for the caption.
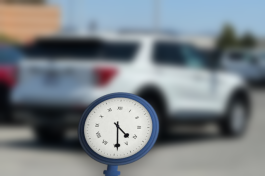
4:29
